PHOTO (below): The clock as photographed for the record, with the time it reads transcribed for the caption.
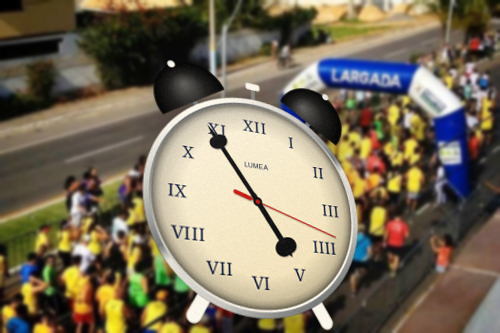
4:54:18
